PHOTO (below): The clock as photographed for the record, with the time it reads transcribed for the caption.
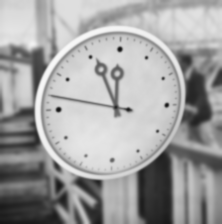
11:55:47
